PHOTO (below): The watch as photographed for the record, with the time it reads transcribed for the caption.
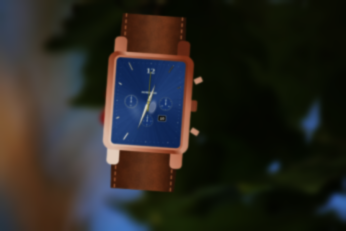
12:33
